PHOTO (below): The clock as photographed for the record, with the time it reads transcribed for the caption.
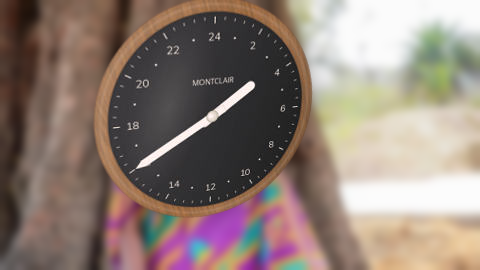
3:40
